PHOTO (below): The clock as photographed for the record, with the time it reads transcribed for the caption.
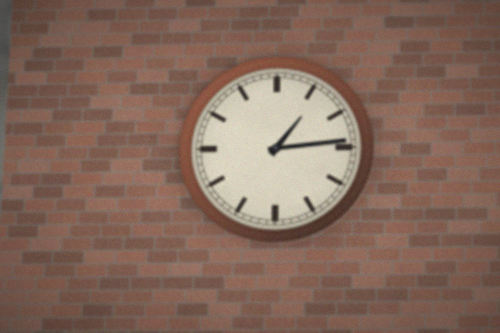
1:14
